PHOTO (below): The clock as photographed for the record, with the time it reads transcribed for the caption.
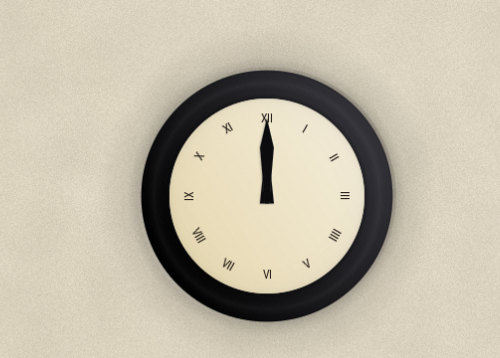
12:00
